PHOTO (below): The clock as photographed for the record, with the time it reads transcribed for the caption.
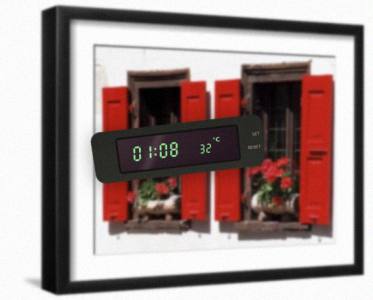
1:08
